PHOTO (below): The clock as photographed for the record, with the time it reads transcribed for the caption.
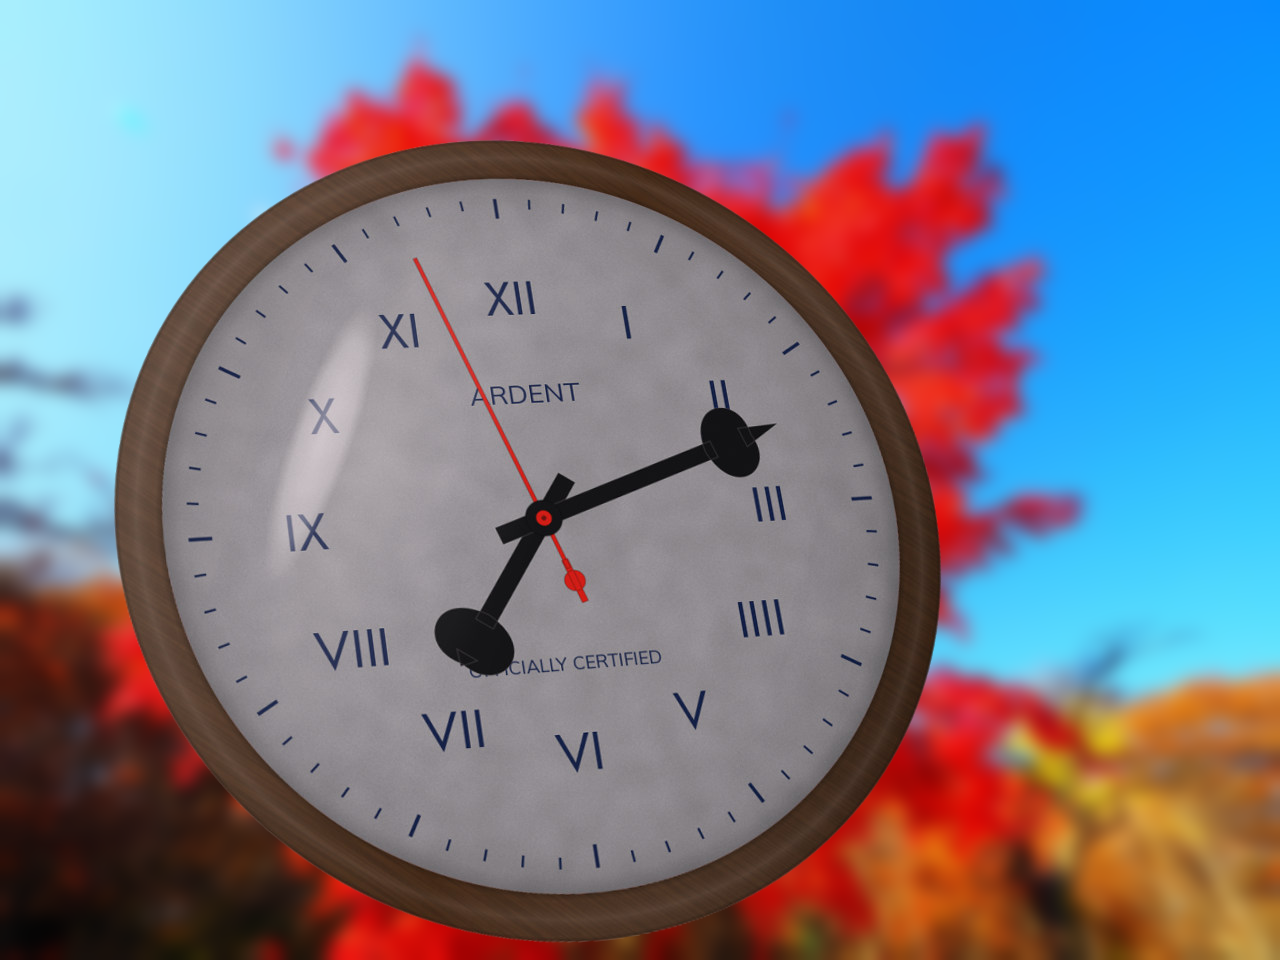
7:11:57
